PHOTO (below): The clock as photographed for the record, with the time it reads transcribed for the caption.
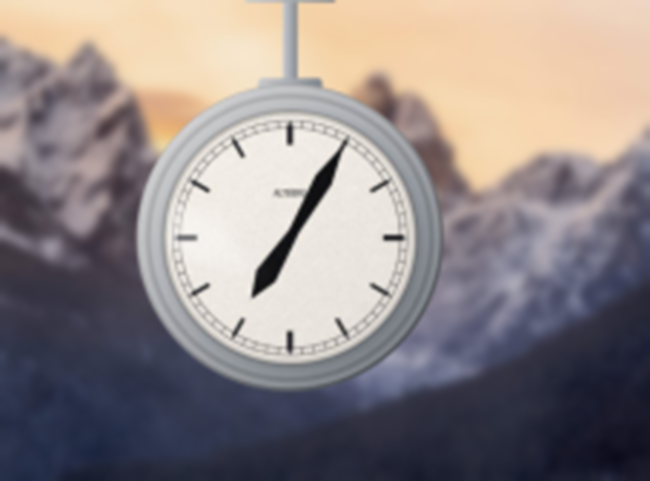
7:05
